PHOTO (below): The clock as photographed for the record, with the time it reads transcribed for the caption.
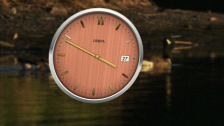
3:49
